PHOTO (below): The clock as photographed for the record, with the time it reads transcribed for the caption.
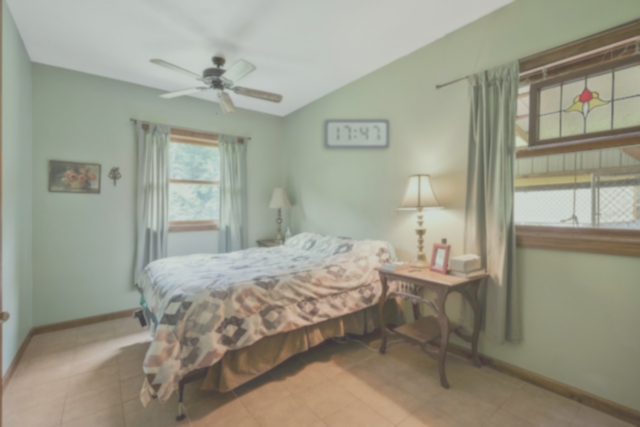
17:47
